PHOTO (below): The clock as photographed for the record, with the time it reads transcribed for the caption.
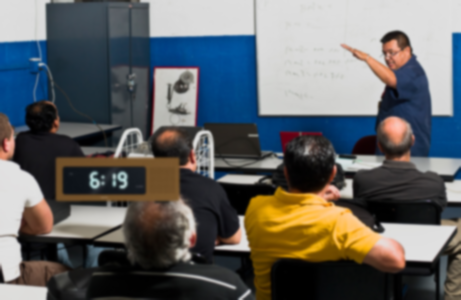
6:19
